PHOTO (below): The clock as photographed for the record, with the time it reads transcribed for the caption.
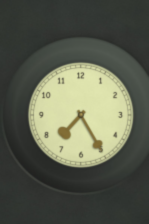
7:25
